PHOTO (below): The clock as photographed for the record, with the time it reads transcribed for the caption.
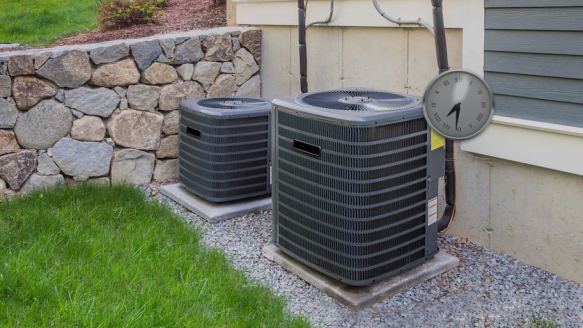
7:31
